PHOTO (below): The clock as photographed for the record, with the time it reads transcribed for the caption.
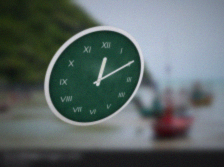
12:10
